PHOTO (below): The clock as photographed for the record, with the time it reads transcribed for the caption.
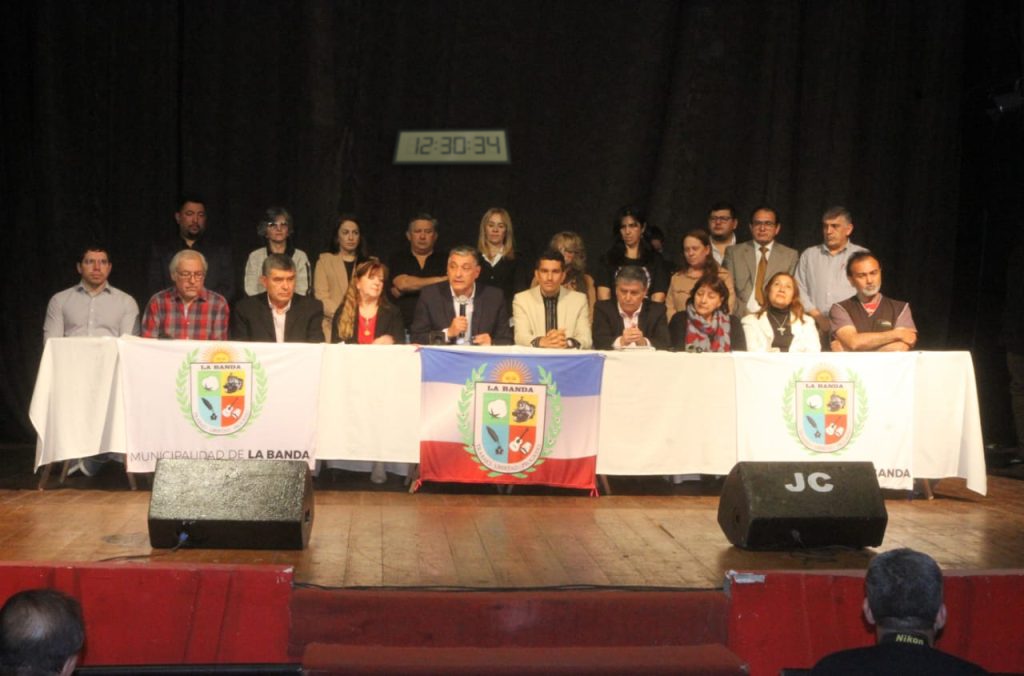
12:30:34
